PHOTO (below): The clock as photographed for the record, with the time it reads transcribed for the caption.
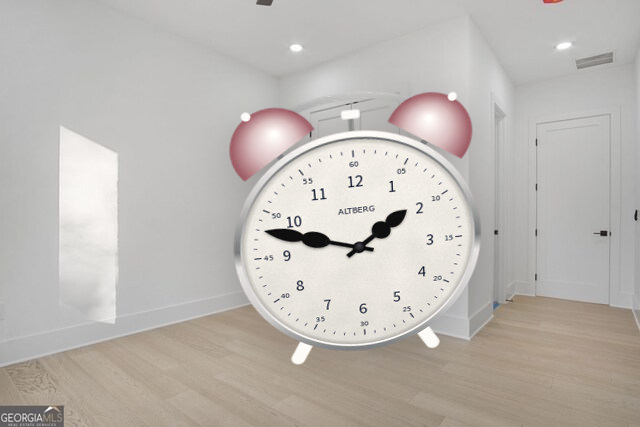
1:48
